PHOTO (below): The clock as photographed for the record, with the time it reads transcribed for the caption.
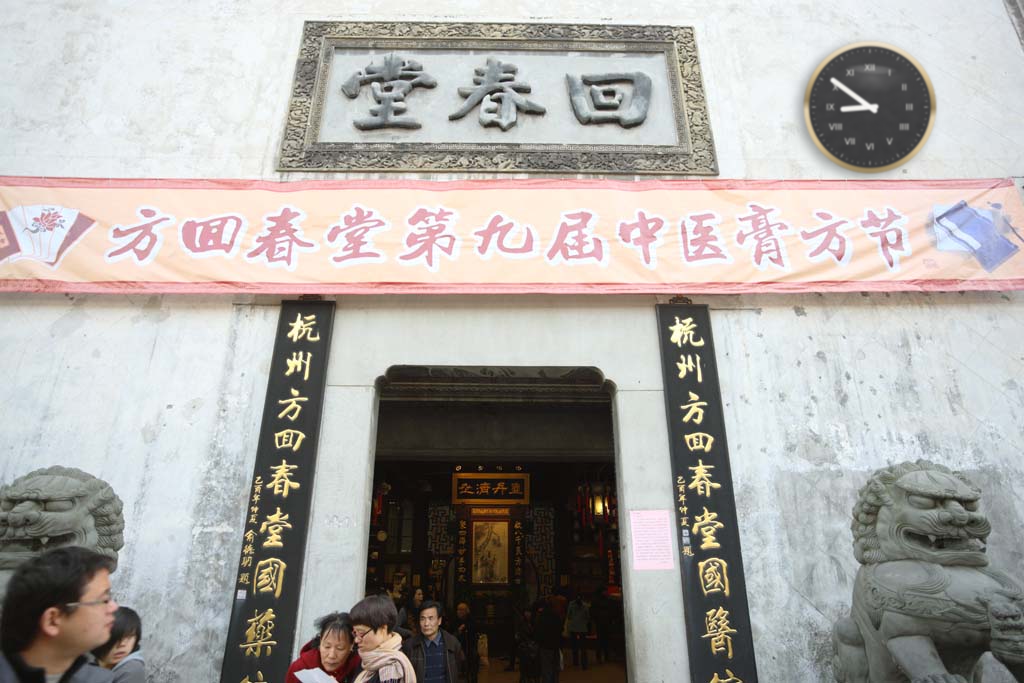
8:51
